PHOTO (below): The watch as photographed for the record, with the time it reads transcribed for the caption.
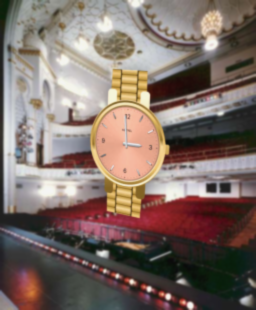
2:59
